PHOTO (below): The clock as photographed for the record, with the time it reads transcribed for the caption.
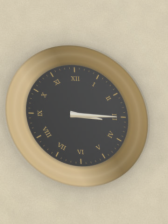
3:15
